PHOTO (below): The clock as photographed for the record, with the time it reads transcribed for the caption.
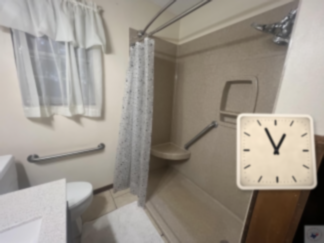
12:56
